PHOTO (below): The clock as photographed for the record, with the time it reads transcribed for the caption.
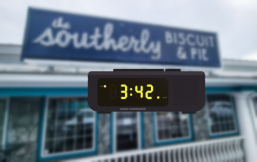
3:42
